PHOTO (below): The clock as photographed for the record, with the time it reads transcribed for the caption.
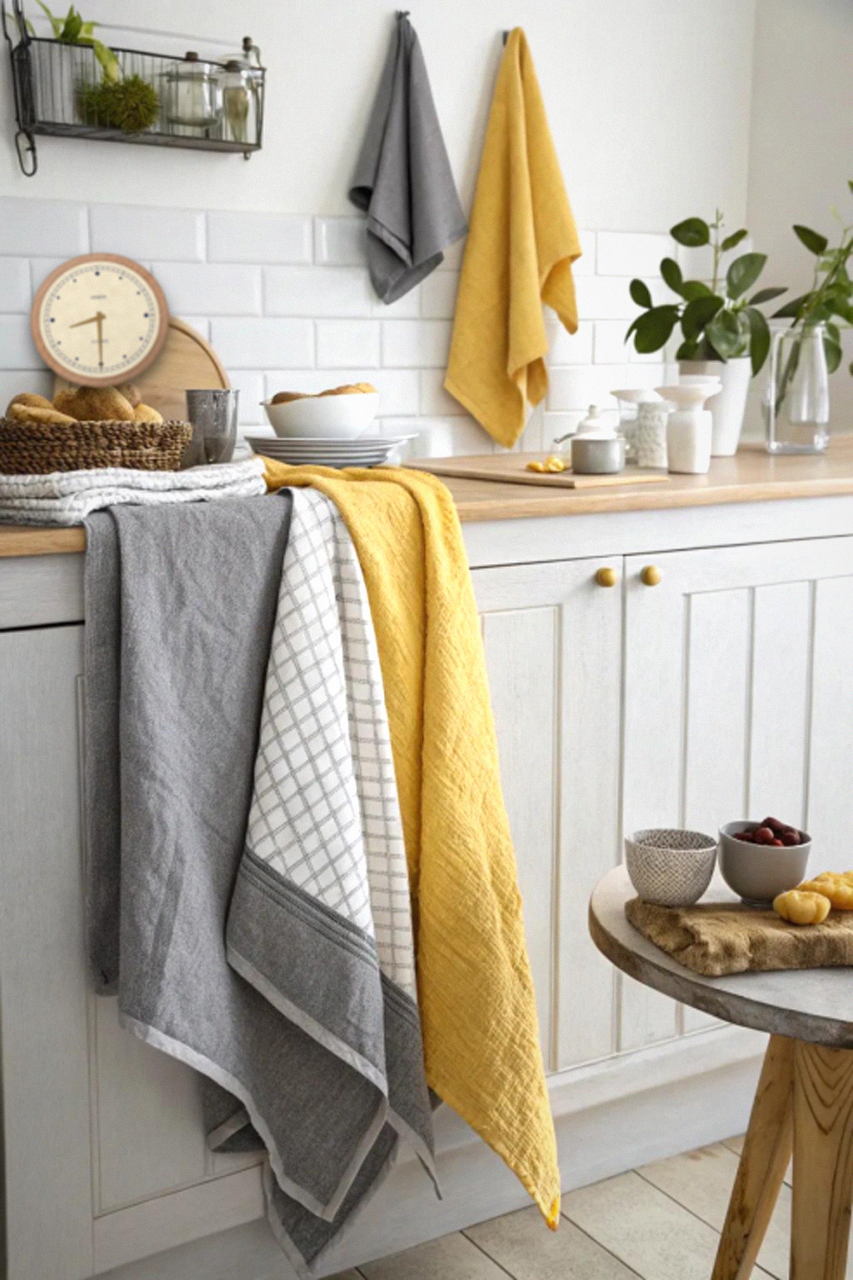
8:30
